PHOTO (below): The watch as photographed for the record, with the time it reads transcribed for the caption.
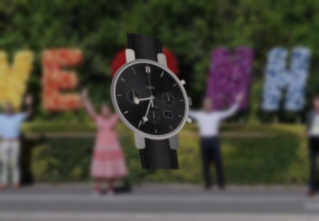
8:34
